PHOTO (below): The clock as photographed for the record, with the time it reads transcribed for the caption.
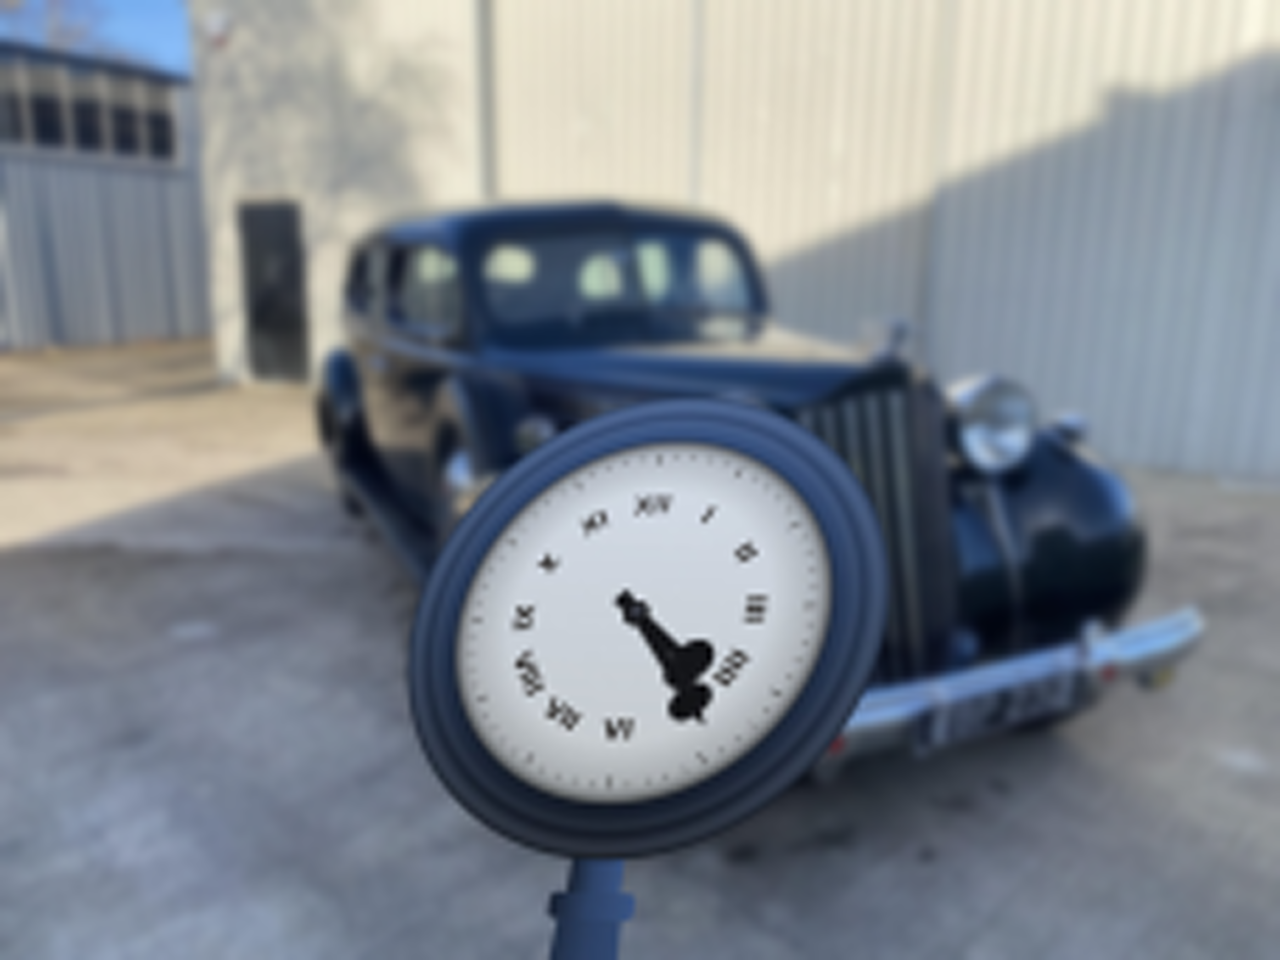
4:24
